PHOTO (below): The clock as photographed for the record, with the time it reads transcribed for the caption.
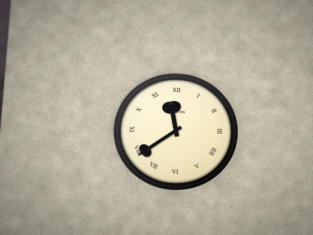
11:39
